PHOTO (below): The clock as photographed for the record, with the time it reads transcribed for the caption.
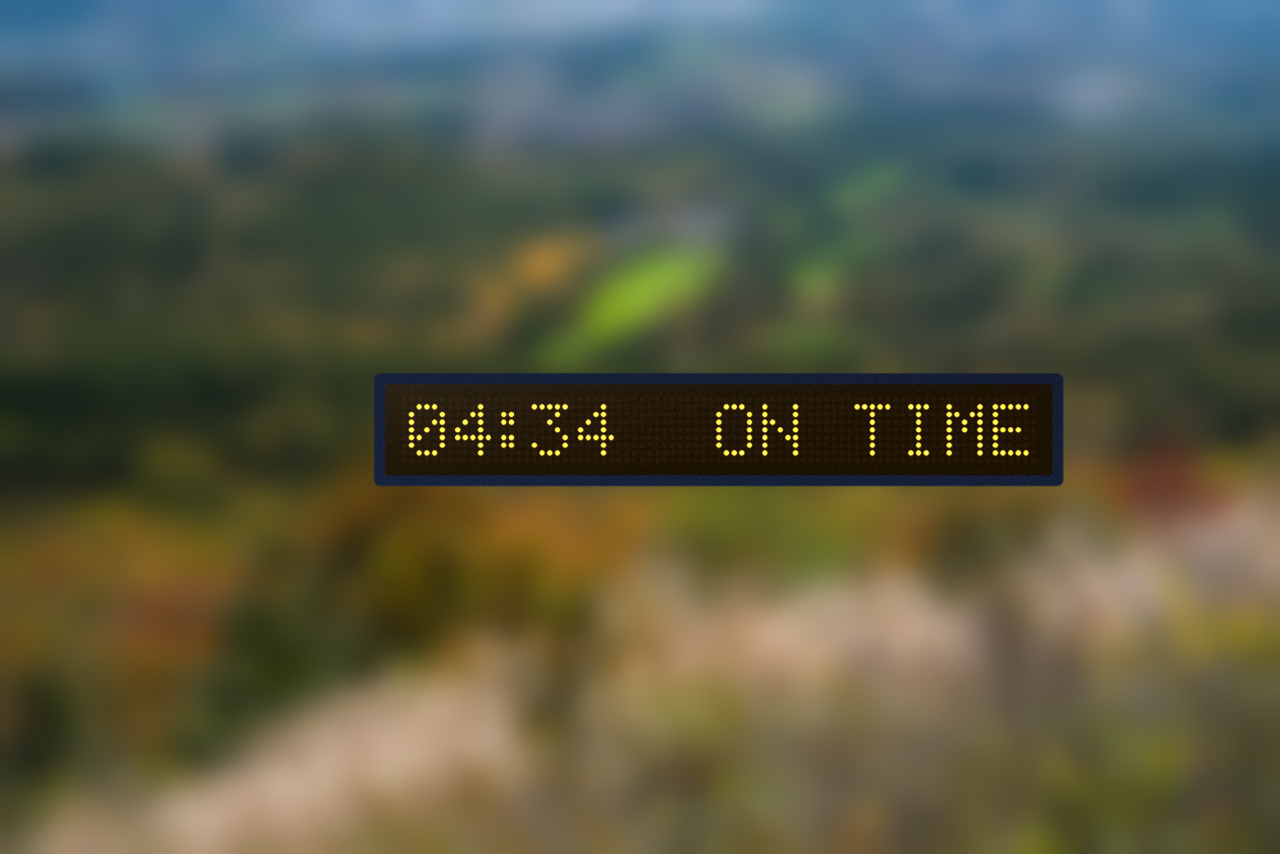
4:34
